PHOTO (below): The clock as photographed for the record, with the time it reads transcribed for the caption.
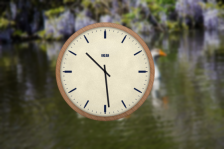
10:29
